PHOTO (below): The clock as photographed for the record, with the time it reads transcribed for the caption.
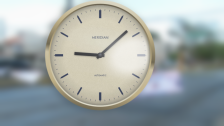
9:08
